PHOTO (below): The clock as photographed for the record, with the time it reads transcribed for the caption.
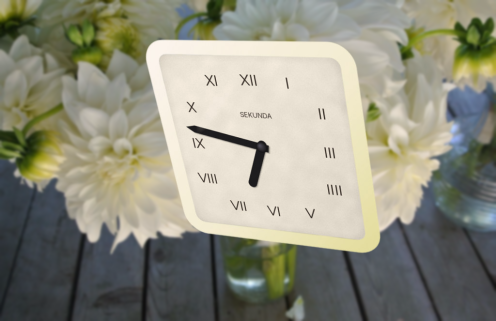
6:47
